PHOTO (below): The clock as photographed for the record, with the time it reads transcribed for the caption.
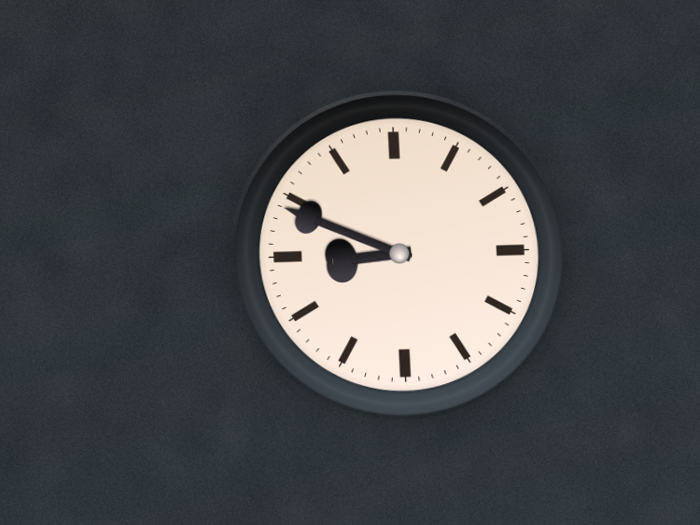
8:49
